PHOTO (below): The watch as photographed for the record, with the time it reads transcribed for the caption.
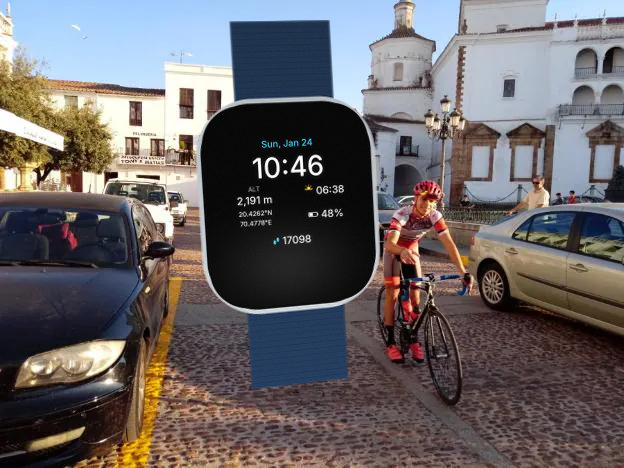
10:46
